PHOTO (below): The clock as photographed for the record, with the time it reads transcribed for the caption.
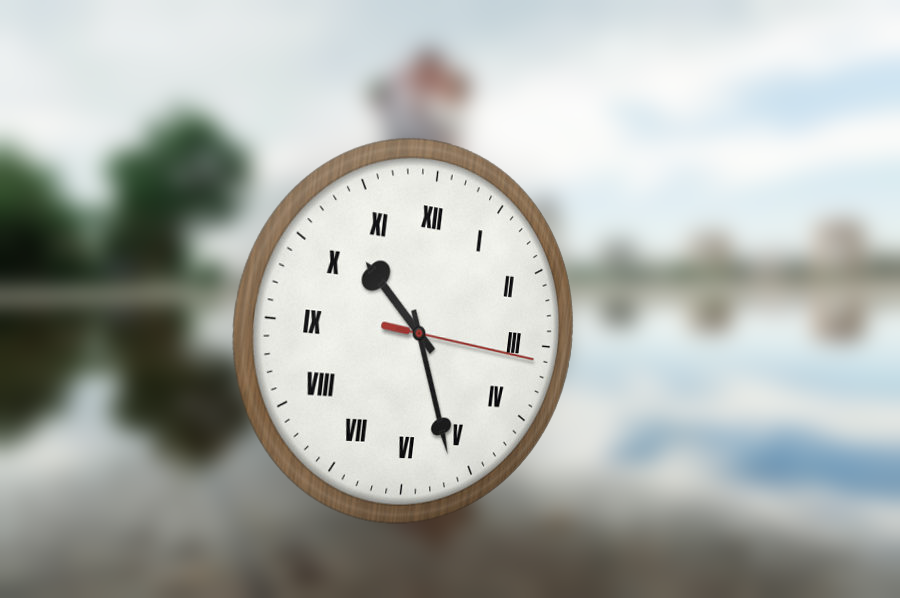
10:26:16
